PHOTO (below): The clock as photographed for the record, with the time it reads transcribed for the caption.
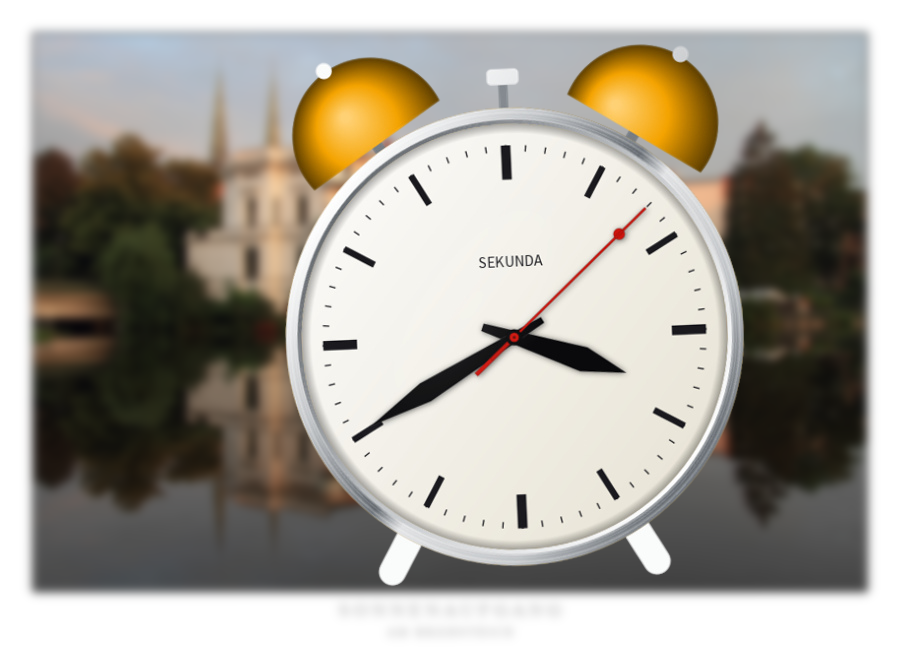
3:40:08
